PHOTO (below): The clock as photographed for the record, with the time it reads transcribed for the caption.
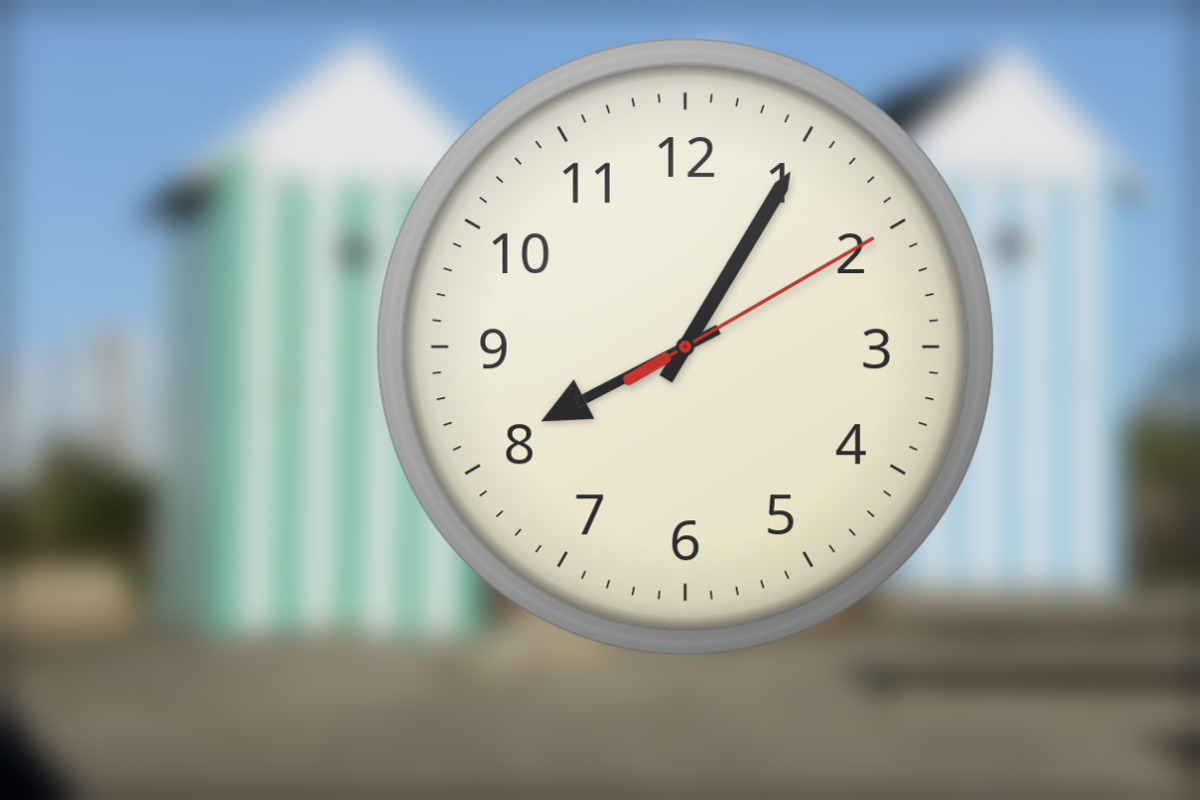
8:05:10
